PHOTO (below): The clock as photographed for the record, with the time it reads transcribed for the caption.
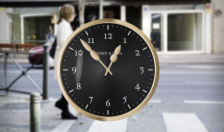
12:53
